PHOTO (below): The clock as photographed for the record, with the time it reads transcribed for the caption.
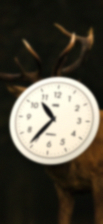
10:36
